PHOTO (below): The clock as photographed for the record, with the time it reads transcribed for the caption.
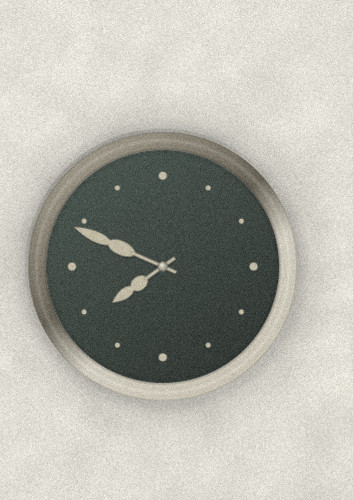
7:49
